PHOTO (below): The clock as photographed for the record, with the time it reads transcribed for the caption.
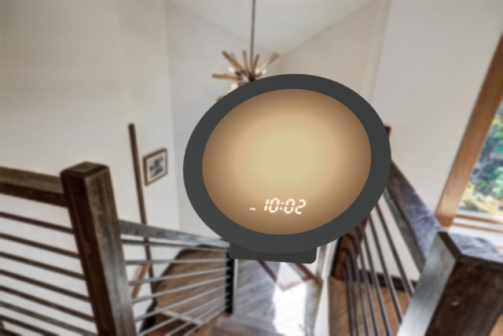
10:02
